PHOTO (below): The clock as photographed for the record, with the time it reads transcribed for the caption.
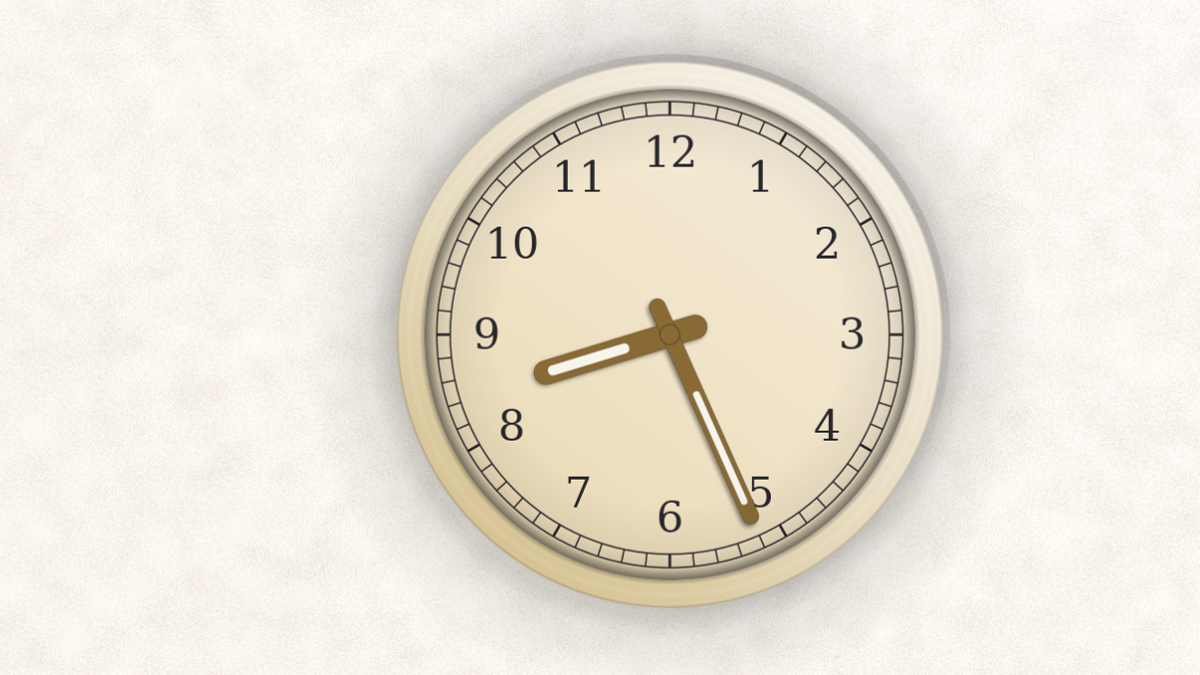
8:26
